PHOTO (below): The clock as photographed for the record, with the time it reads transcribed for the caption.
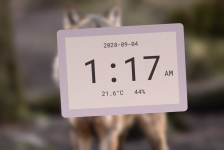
1:17
